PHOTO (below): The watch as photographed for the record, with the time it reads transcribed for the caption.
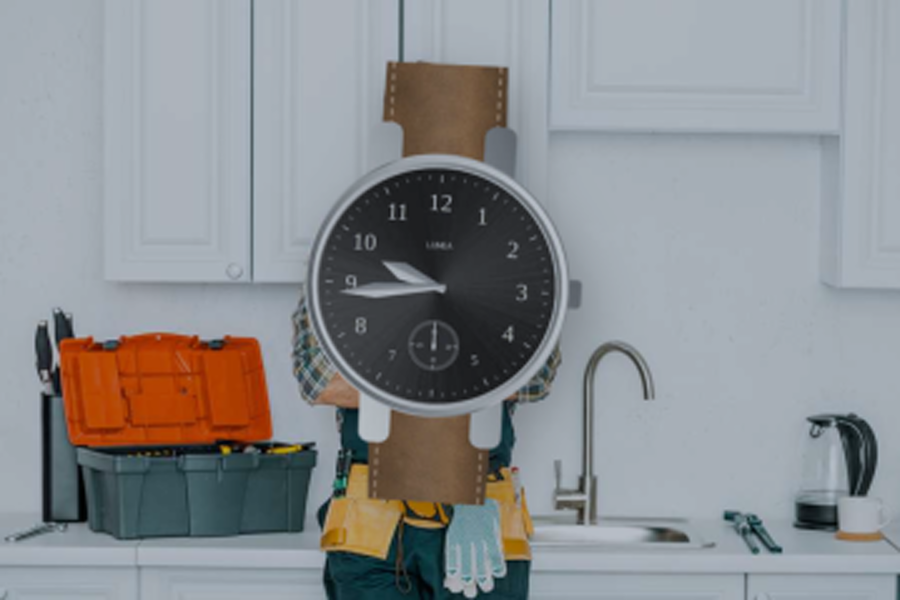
9:44
